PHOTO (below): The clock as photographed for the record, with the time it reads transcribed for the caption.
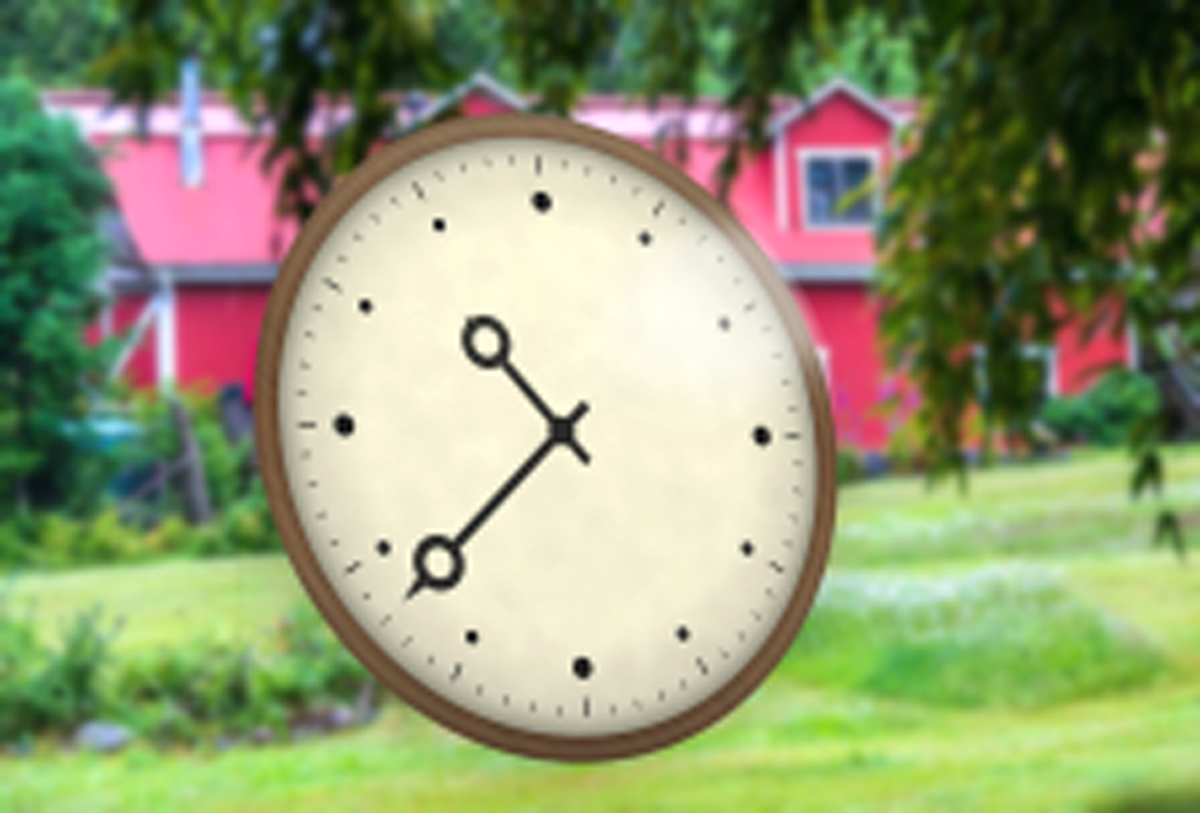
10:38
